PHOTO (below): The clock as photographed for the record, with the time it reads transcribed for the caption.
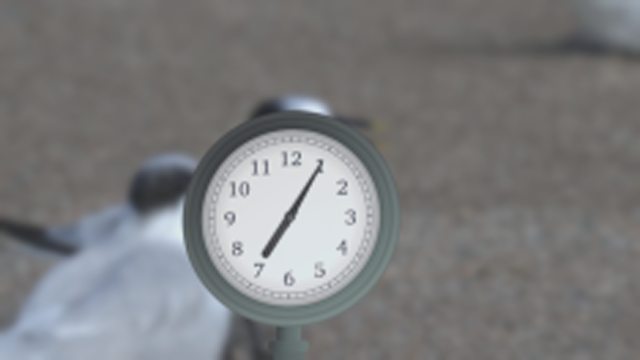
7:05
